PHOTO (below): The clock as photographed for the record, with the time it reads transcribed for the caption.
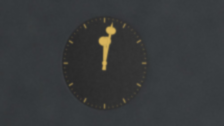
12:02
